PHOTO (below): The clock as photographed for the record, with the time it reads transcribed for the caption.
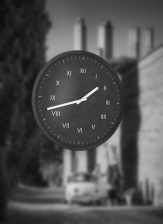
1:42
